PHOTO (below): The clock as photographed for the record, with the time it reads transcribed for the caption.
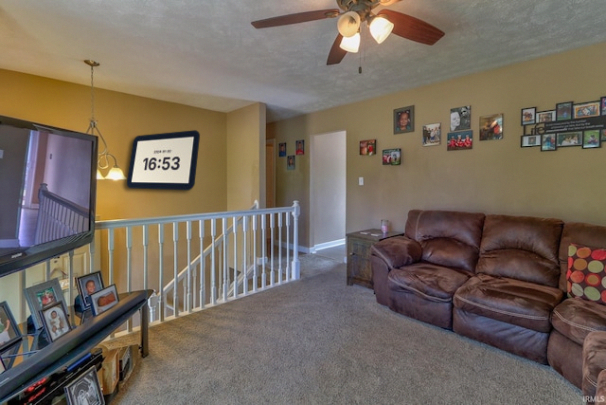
16:53
